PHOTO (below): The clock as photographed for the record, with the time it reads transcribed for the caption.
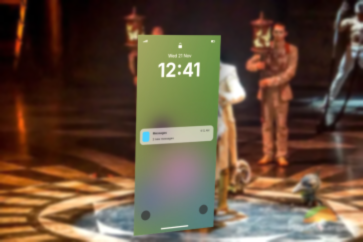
12:41
